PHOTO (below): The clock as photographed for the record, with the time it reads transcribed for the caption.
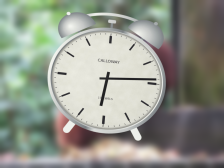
6:14
